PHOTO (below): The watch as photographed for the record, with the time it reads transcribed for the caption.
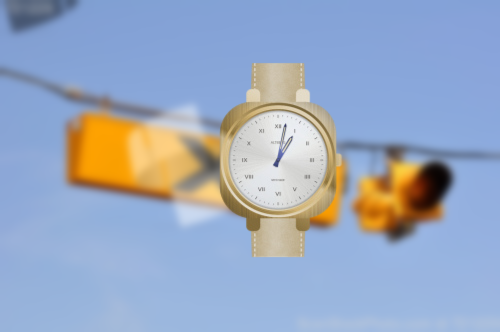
1:02
